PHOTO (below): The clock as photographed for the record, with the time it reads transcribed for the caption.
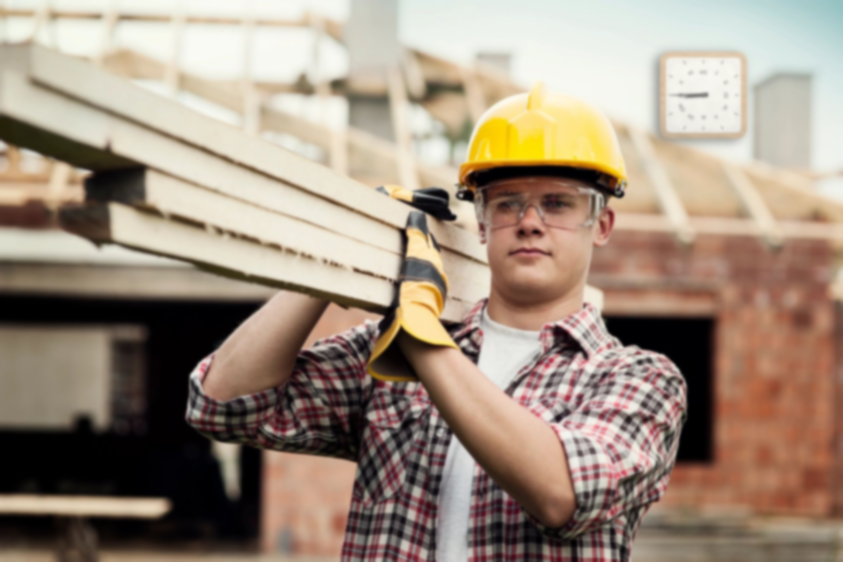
8:45
